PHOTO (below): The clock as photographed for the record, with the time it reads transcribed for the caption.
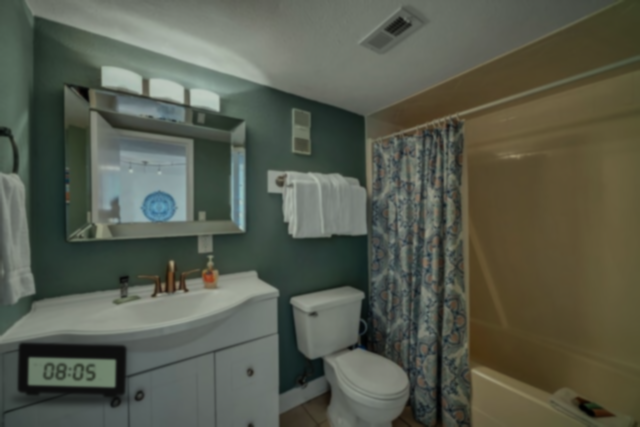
8:05
